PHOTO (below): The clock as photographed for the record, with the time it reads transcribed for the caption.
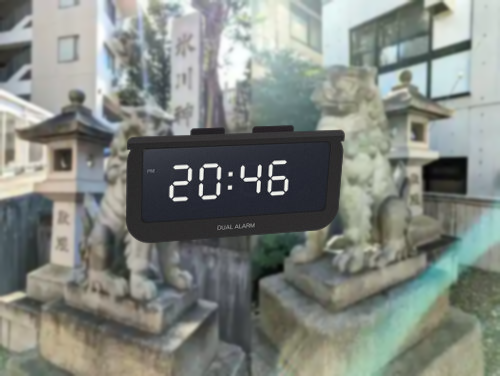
20:46
